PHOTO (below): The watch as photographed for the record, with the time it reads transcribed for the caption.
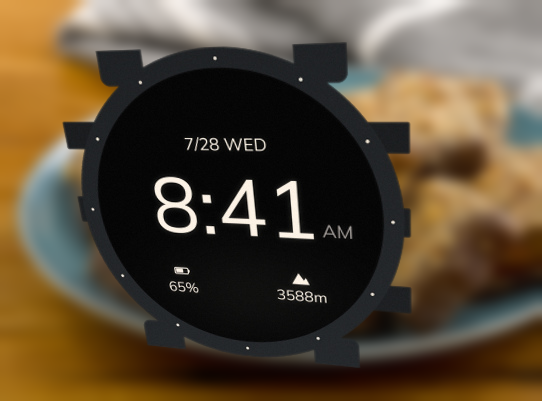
8:41
